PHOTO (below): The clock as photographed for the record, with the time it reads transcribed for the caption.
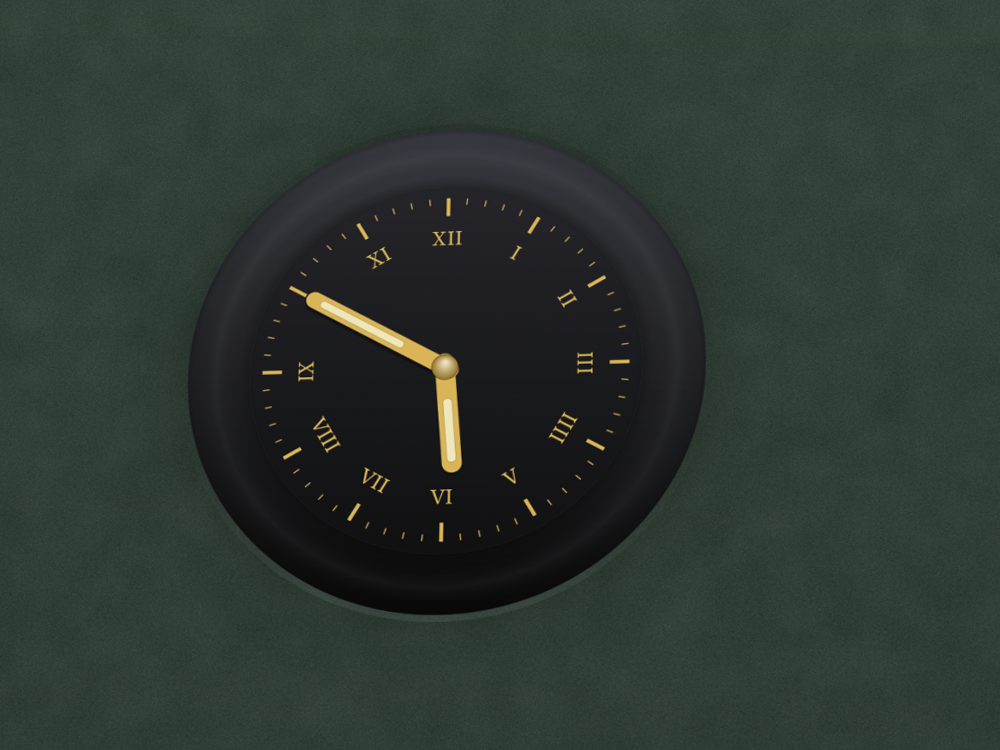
5:50
